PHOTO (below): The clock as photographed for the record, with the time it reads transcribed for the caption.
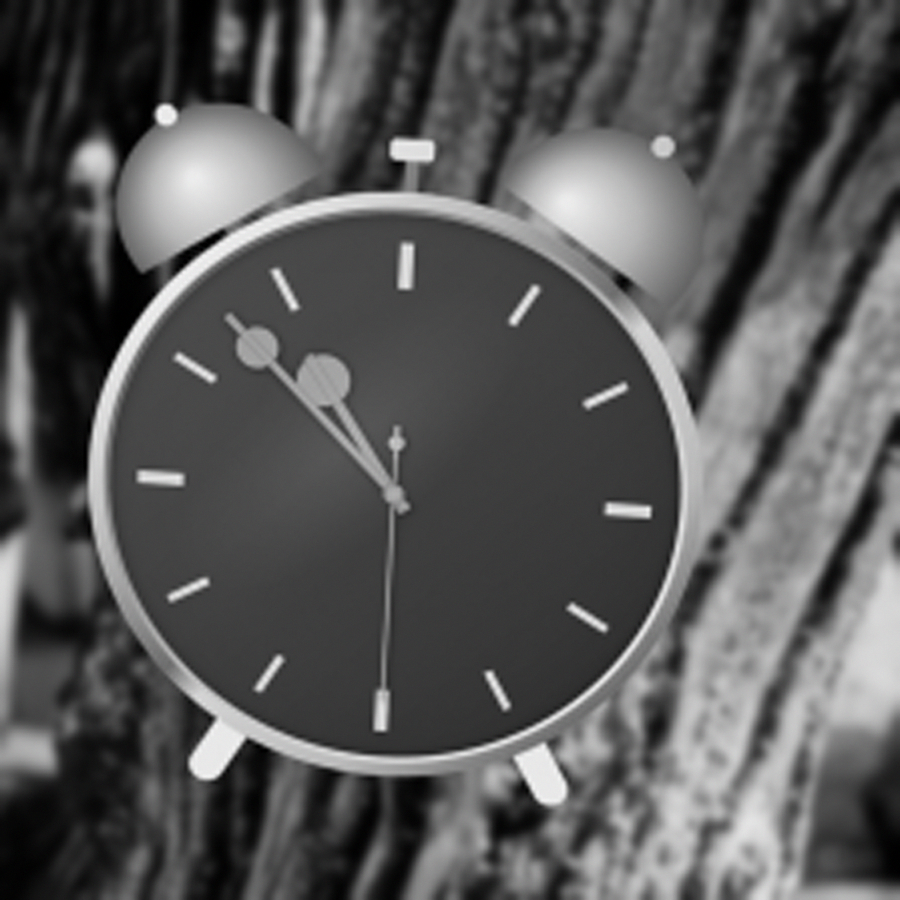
10:52:30
